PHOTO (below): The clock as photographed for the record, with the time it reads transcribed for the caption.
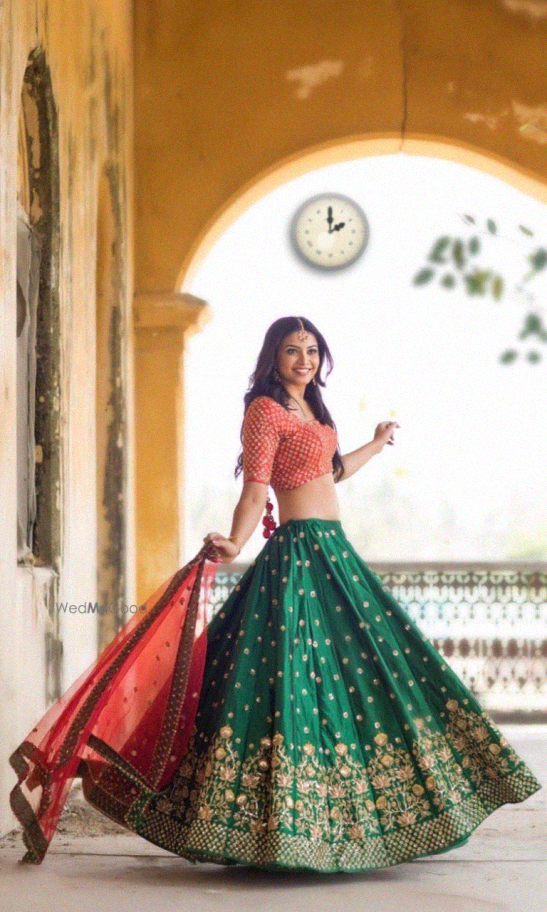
2:00
